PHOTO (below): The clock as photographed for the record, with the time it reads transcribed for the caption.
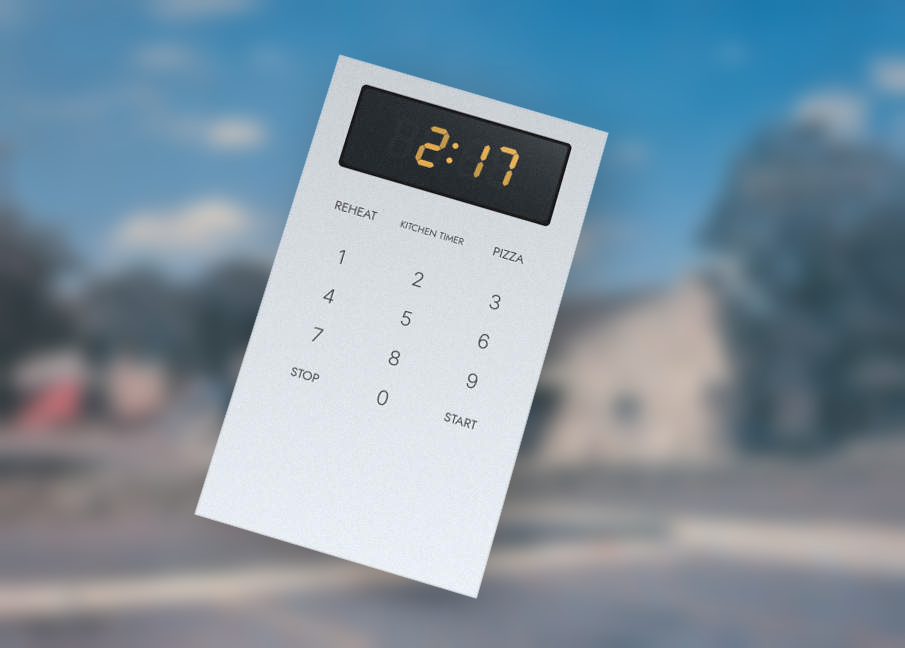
2:17
